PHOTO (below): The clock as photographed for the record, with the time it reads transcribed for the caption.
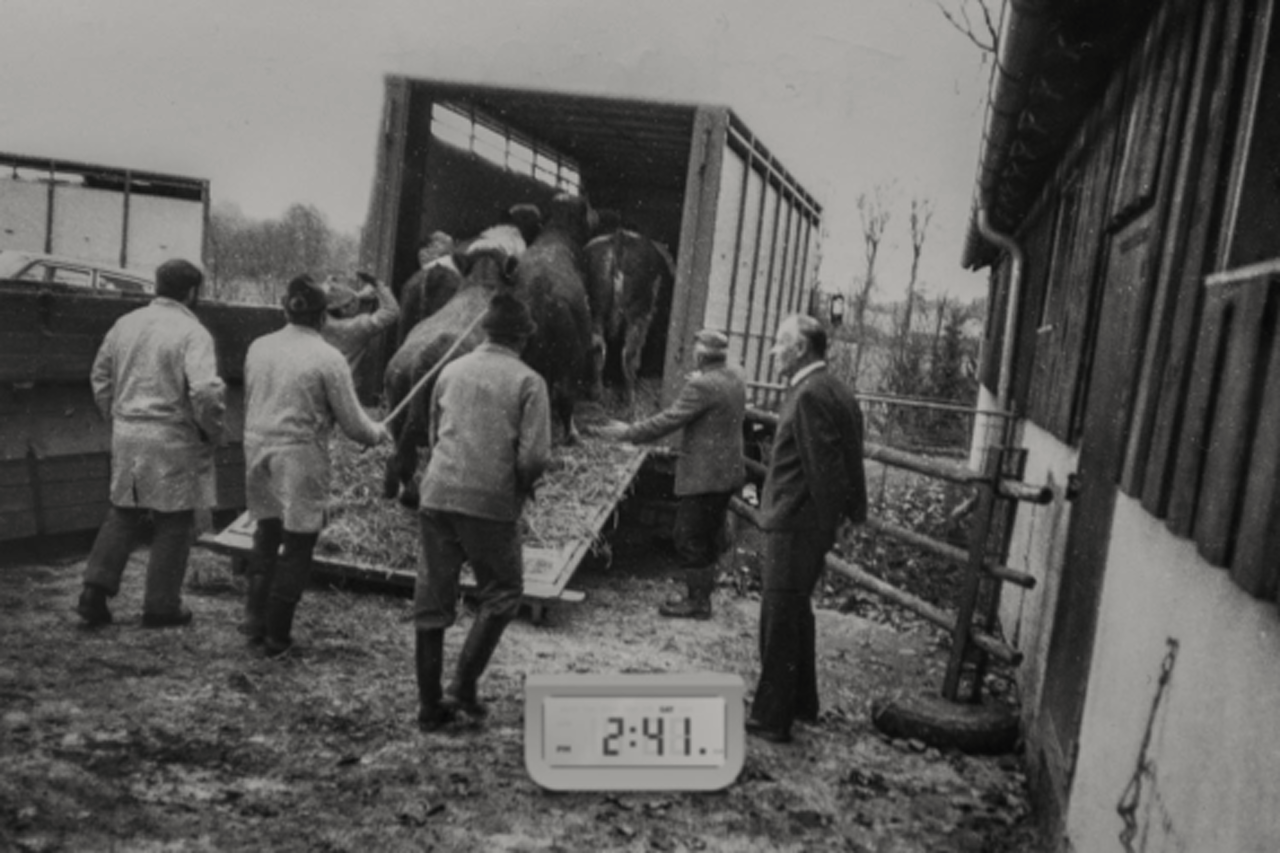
2:41
